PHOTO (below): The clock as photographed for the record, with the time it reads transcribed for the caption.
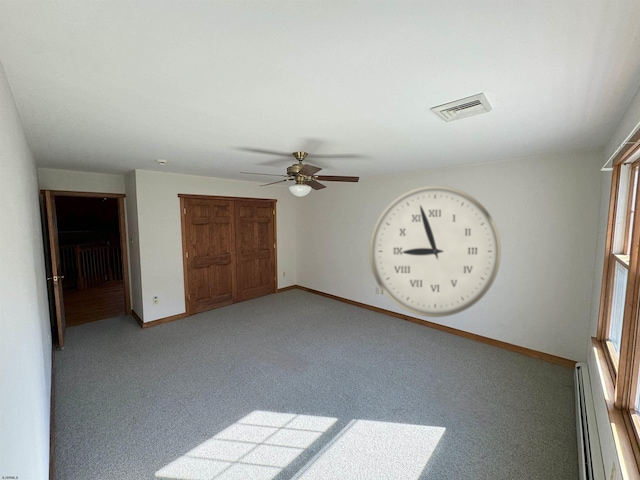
8:57
